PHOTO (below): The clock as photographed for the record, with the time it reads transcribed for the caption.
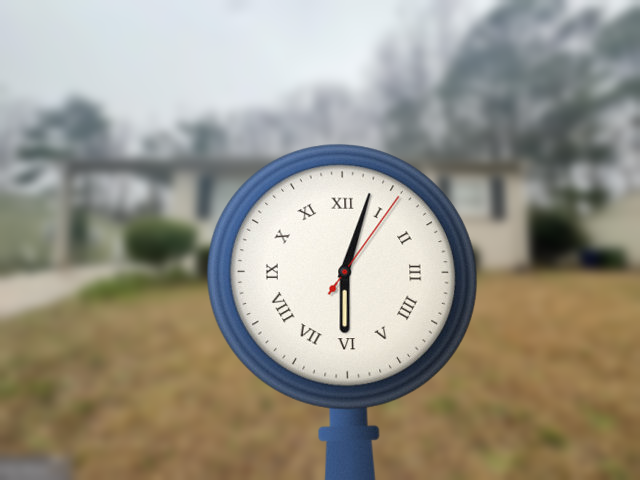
6:03:06
